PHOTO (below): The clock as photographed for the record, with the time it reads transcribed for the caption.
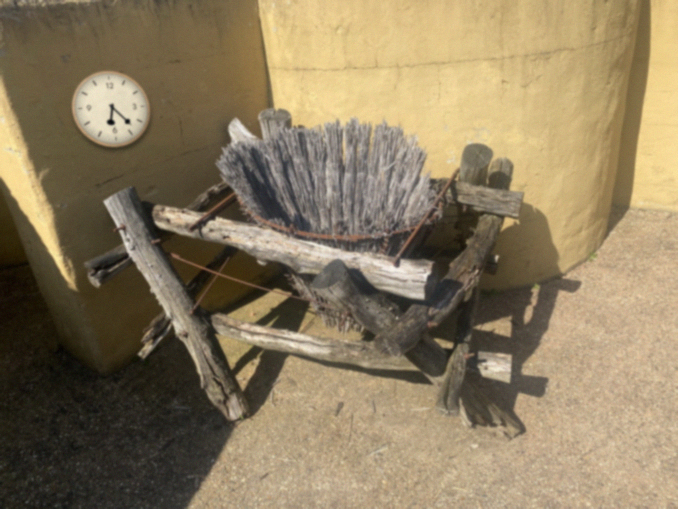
6:23
